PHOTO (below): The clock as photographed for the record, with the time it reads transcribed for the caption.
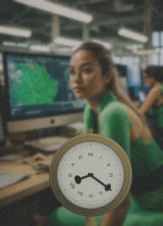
8:21
